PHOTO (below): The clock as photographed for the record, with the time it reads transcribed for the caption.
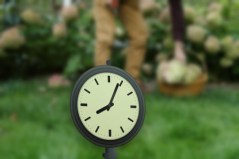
8:04
